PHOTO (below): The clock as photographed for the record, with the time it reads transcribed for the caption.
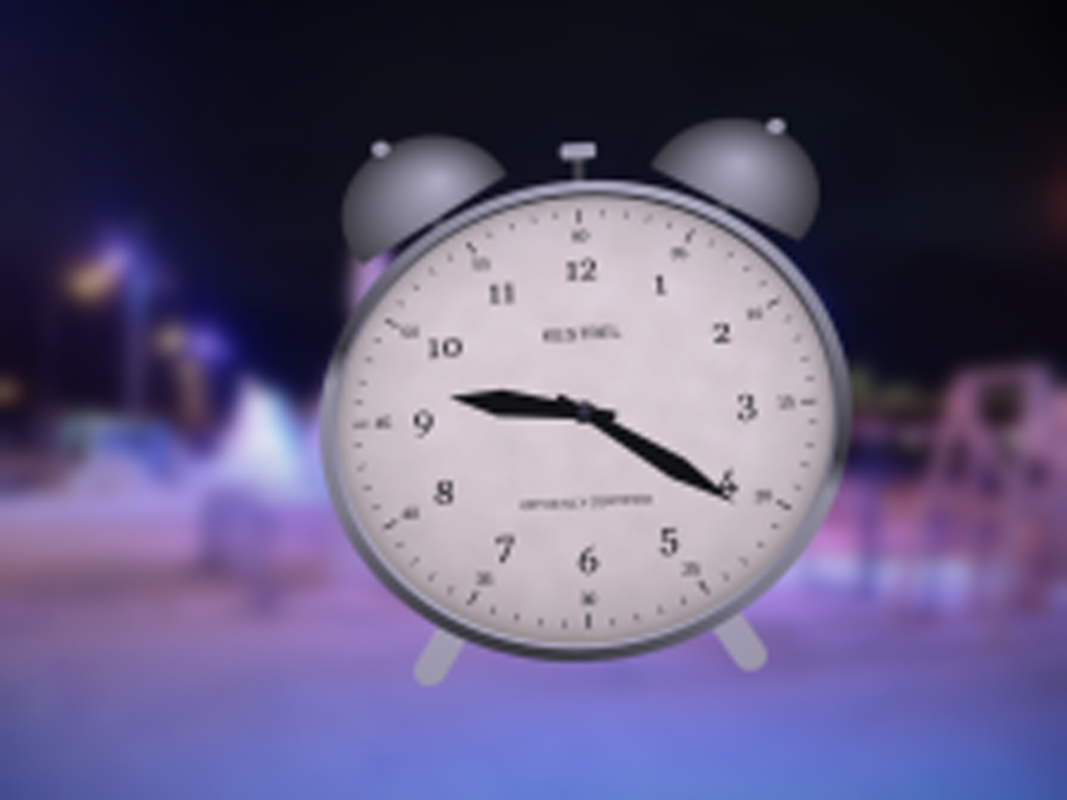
9:21
